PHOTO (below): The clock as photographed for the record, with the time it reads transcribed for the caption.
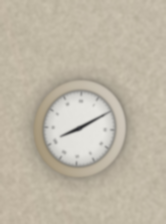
8:10
